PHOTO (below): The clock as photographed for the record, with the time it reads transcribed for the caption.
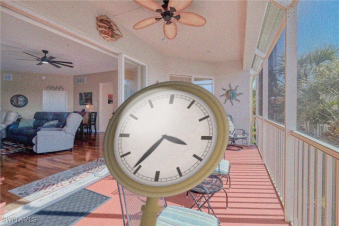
3:36
